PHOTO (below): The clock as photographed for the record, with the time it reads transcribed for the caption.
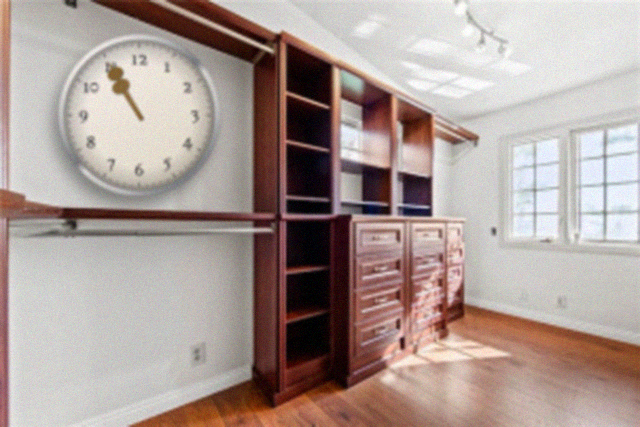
10:55
